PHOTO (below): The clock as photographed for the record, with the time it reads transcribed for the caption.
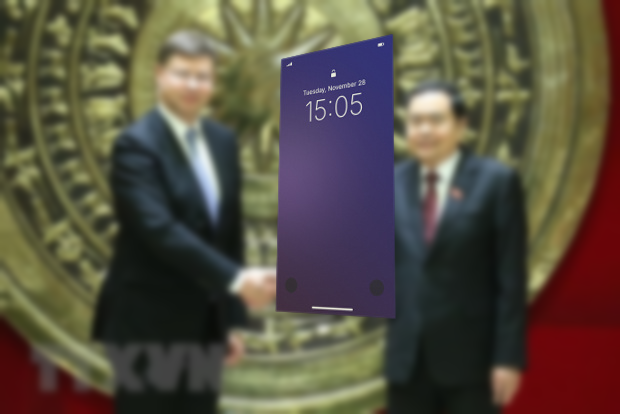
15:05
